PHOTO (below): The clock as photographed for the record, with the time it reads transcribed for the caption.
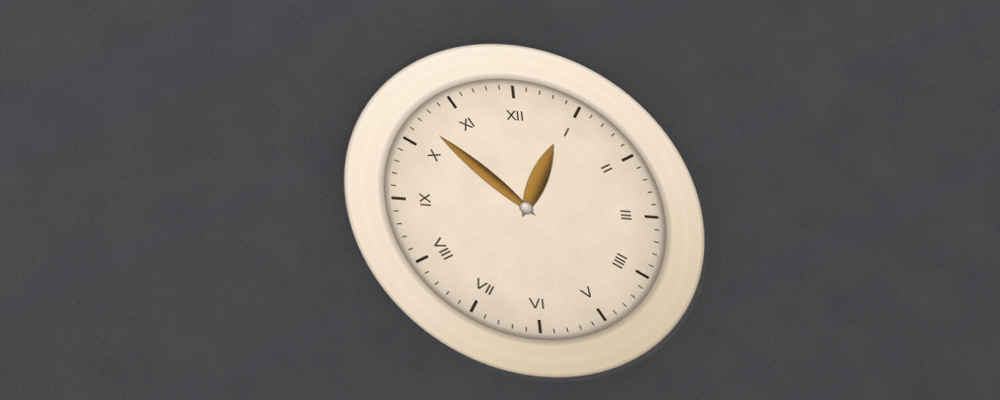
12:52
